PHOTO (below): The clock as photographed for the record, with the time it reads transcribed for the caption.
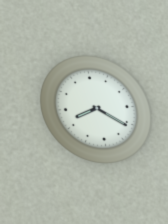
8:21
